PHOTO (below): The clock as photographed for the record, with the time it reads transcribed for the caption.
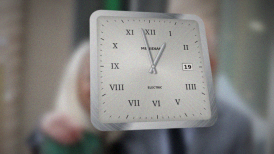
12:58
